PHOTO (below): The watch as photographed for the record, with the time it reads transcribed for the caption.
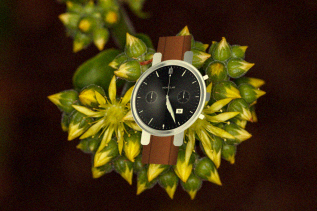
5:26
